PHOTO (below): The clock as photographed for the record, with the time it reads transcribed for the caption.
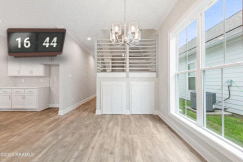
16:44
